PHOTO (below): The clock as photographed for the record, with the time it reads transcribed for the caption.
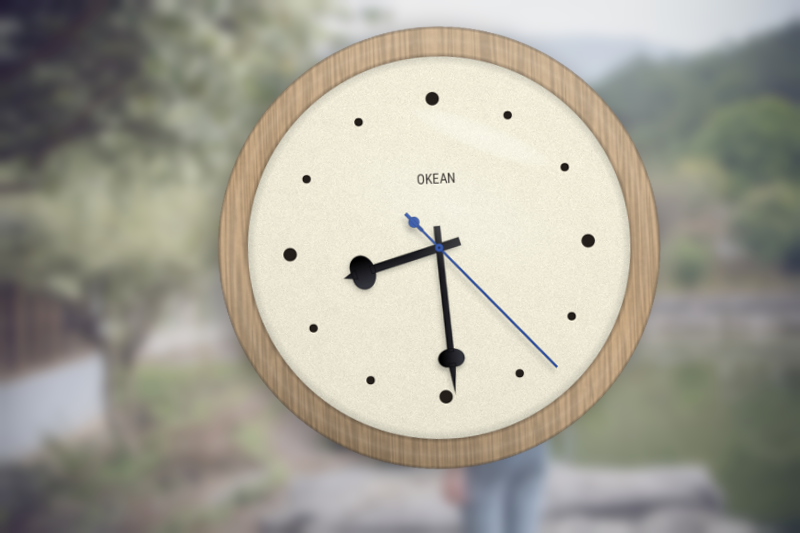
8:29:23
